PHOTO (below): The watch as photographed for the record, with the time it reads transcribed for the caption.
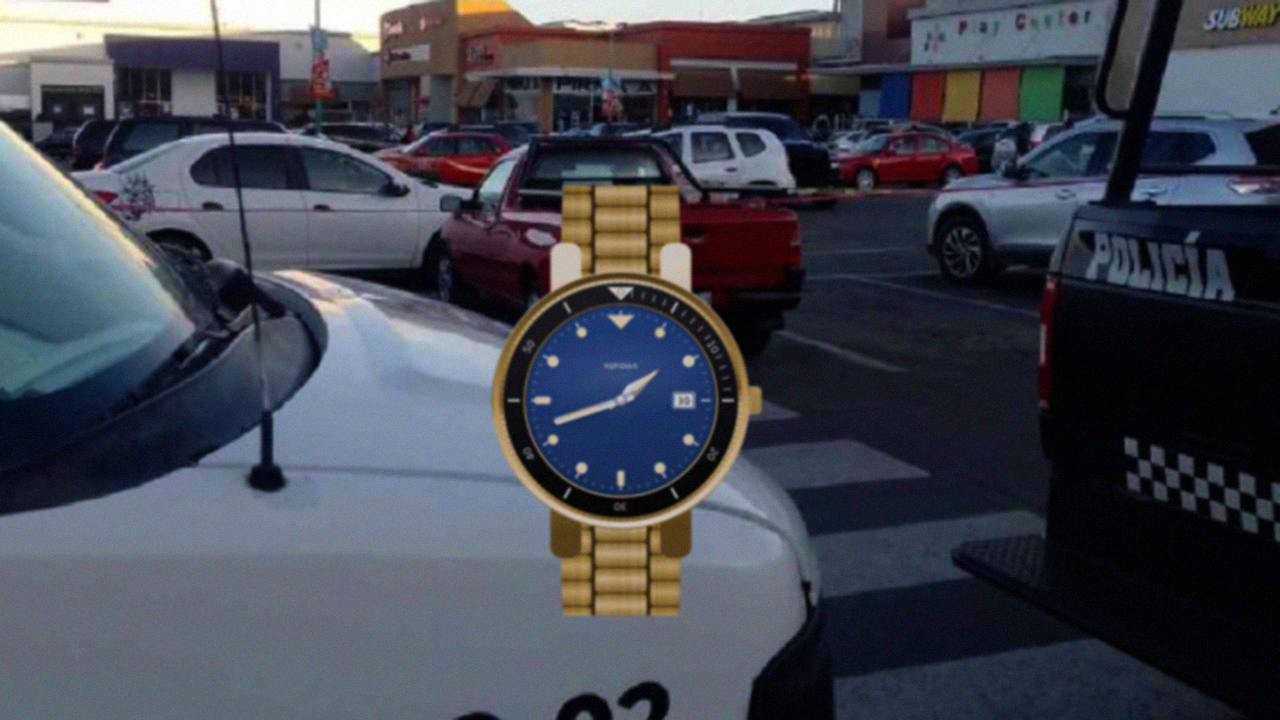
1:42
